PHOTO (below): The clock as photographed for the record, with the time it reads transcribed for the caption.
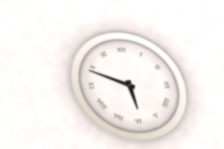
5:49
